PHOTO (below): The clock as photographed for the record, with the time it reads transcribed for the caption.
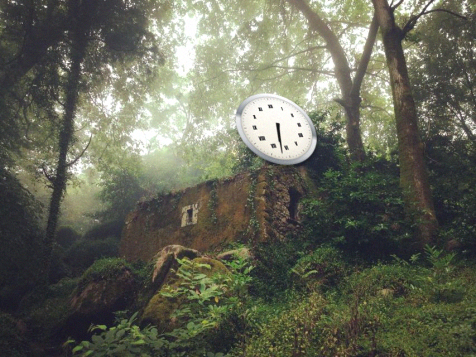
6:32
